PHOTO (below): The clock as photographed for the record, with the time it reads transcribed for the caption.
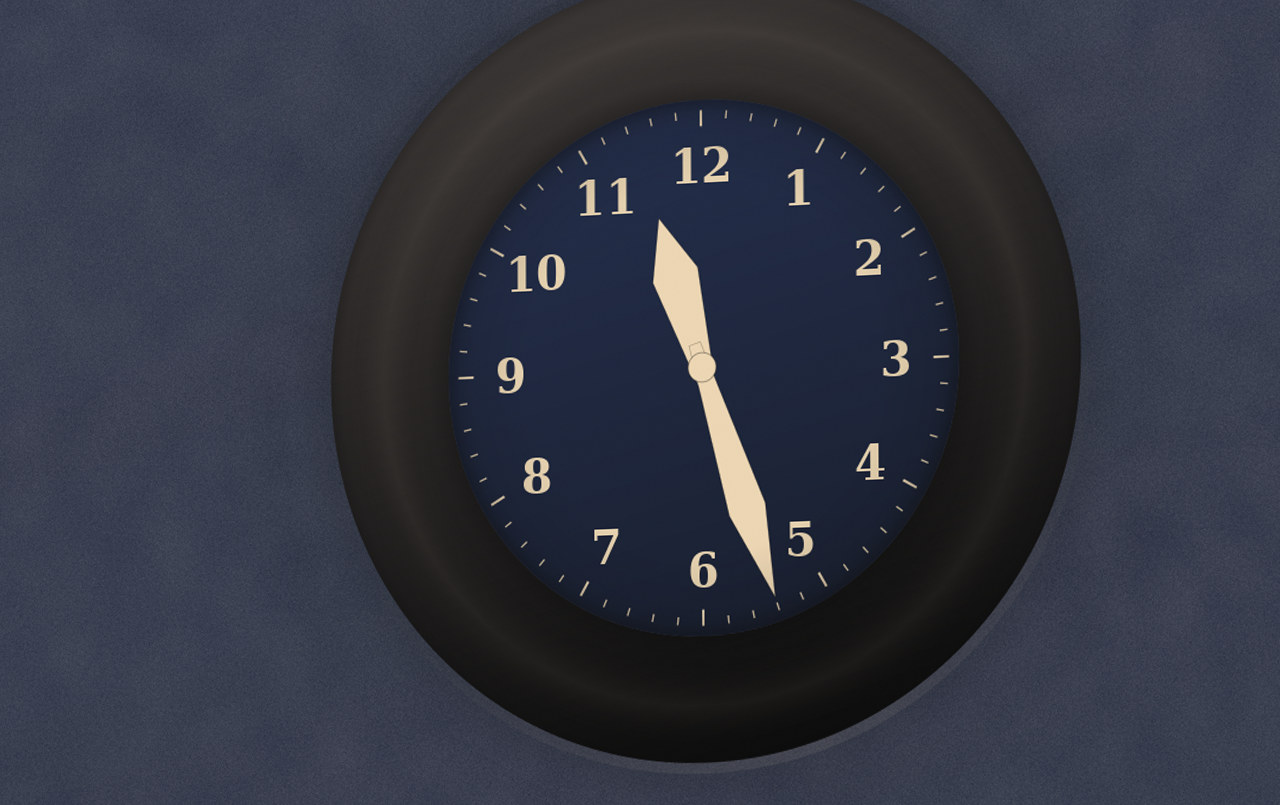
11:27
